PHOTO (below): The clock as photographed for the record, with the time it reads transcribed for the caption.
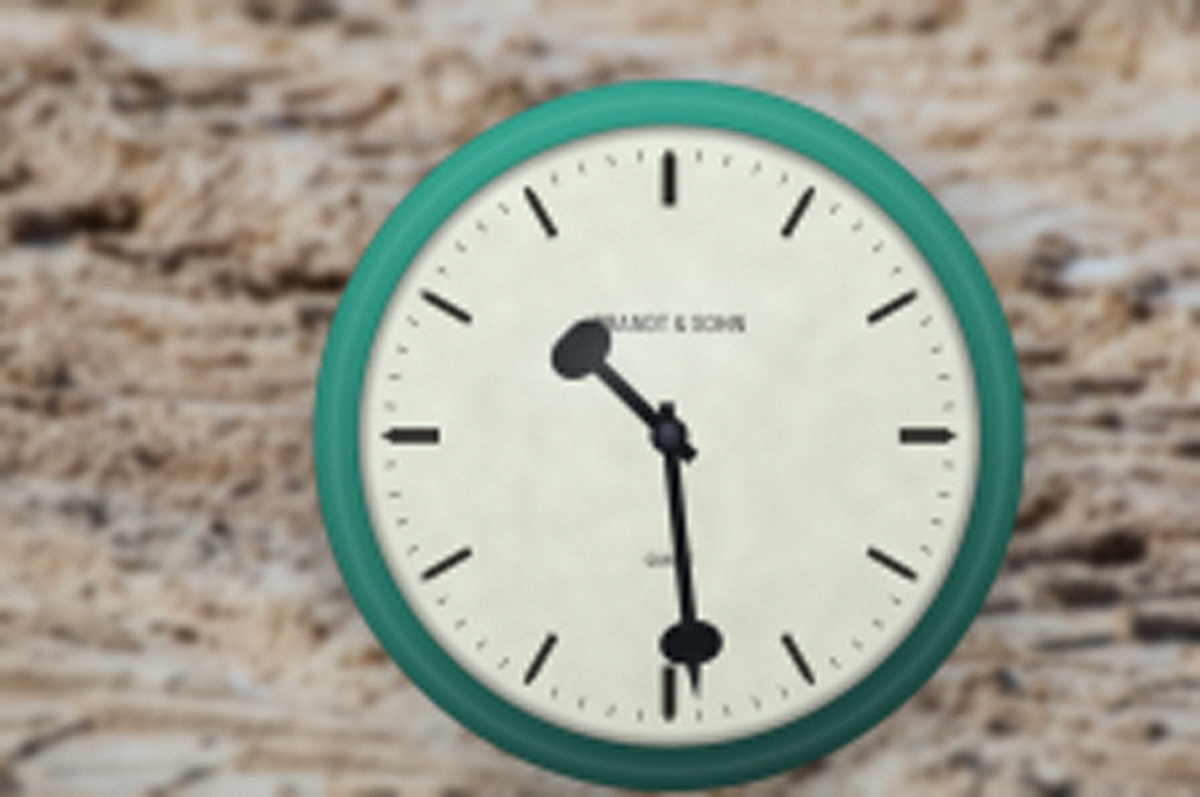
10:29
